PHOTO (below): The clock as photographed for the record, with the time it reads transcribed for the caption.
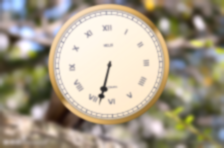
6:33
